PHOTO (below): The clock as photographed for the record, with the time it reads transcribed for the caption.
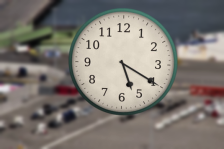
5:20
